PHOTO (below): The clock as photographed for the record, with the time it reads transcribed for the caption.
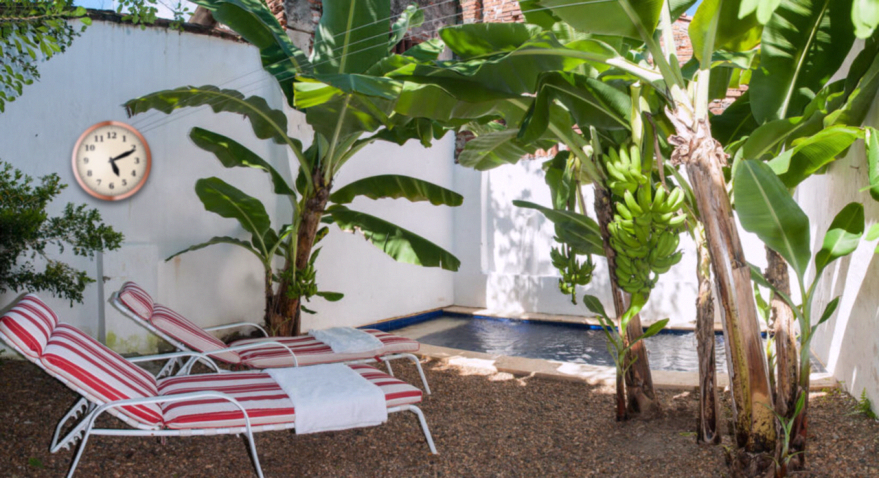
5:11
